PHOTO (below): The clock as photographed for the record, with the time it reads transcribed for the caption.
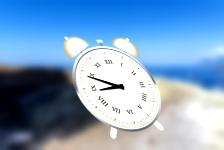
8:49
